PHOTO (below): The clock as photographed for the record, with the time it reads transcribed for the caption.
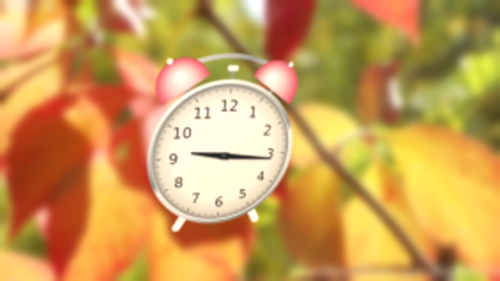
9:16
